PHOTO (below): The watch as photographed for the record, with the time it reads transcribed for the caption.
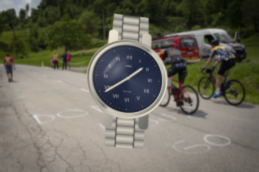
1:39
